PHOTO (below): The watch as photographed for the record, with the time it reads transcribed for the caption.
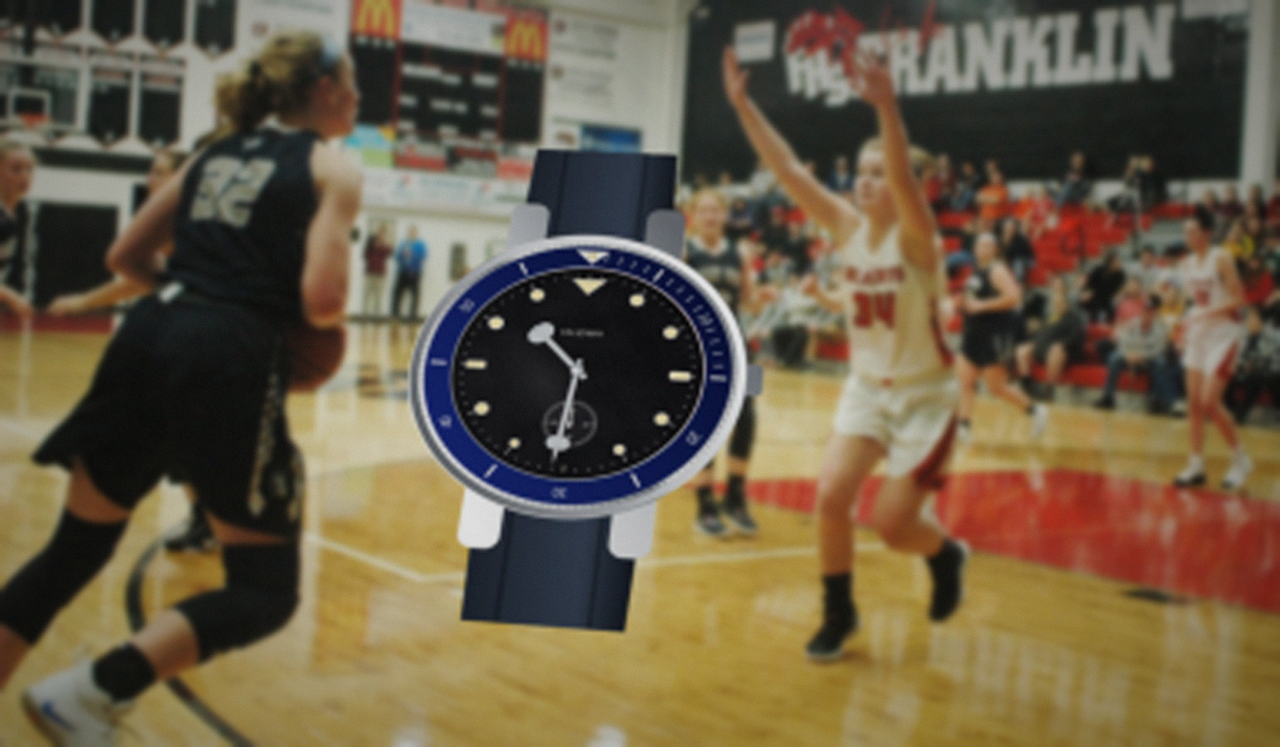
10:31
